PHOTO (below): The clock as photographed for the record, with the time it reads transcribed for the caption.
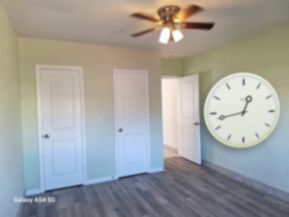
12:43
